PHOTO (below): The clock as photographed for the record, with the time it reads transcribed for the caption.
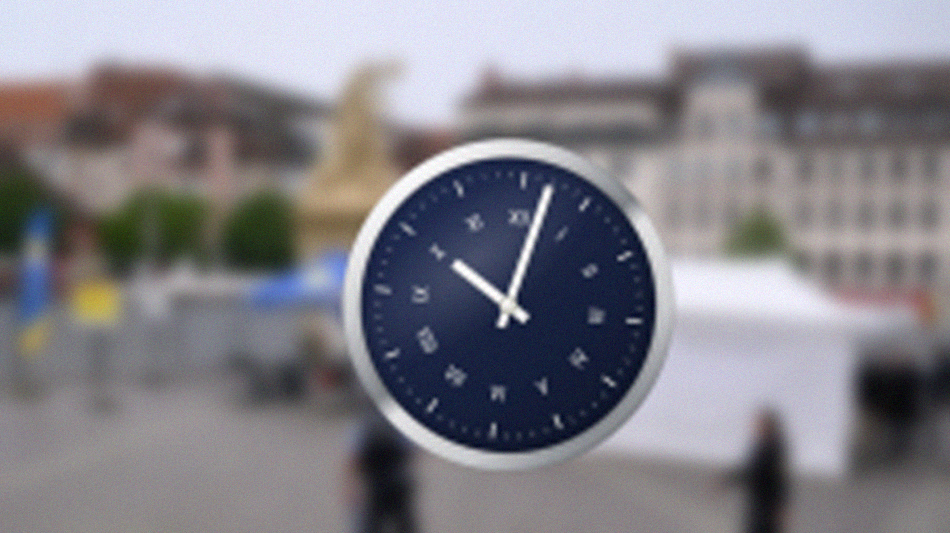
10:02
